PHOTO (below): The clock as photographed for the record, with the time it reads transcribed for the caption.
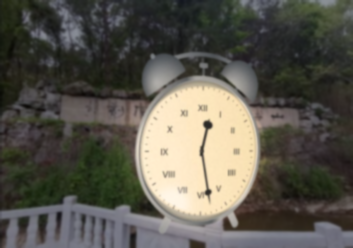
12:28
